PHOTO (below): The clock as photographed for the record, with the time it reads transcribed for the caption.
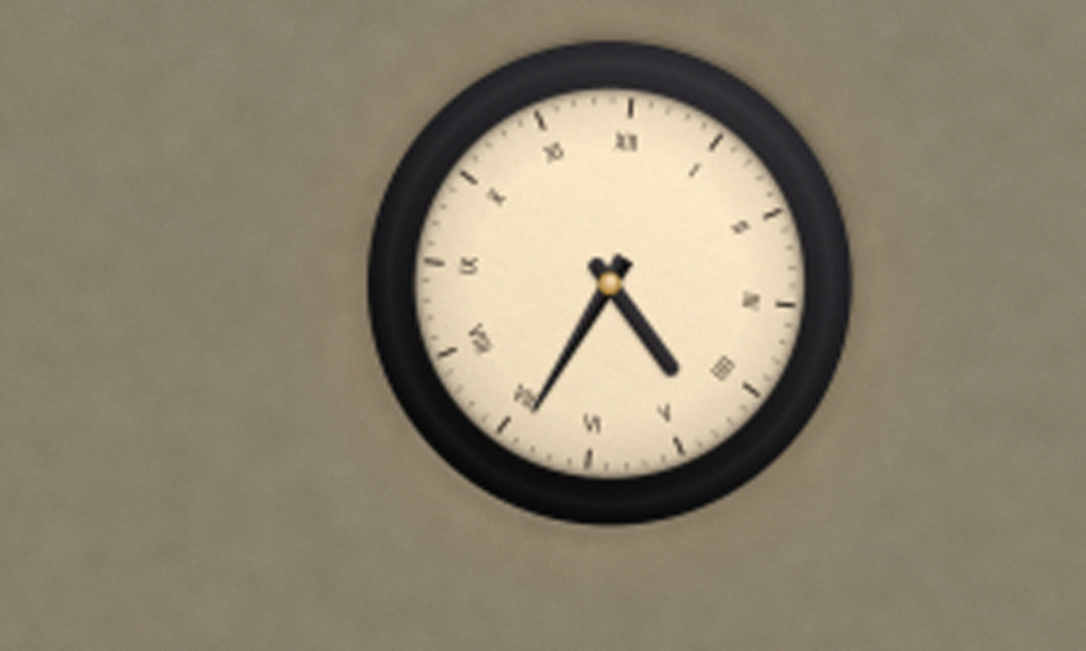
4:34
